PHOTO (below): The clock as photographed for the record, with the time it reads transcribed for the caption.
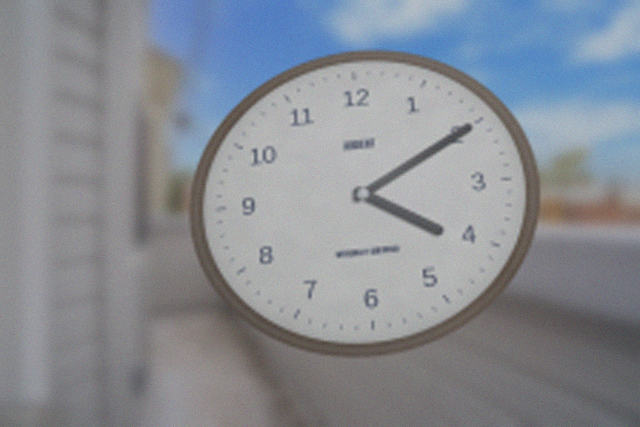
4:10
